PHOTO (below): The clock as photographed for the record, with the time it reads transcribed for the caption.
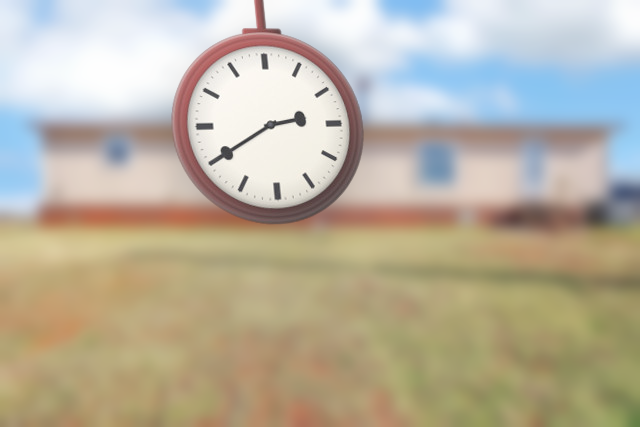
2:40
